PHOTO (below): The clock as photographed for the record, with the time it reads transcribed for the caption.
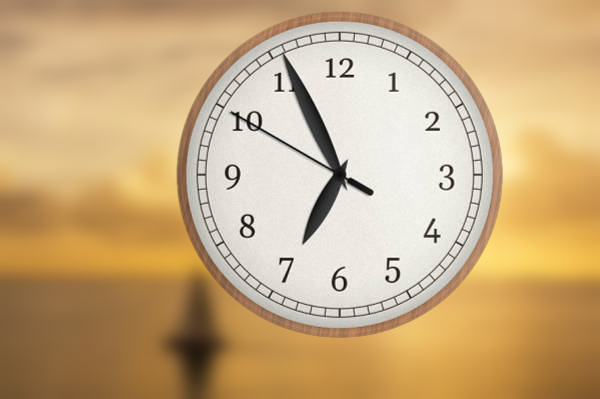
6:55:50
